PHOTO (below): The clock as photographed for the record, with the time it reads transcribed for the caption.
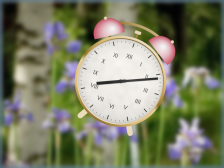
8:11
